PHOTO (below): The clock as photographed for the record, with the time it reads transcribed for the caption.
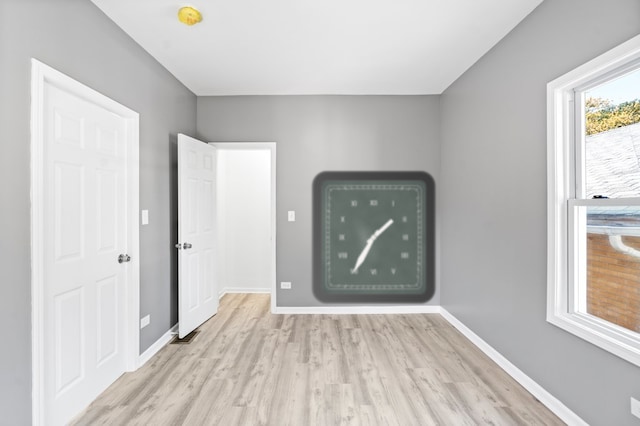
1:35
